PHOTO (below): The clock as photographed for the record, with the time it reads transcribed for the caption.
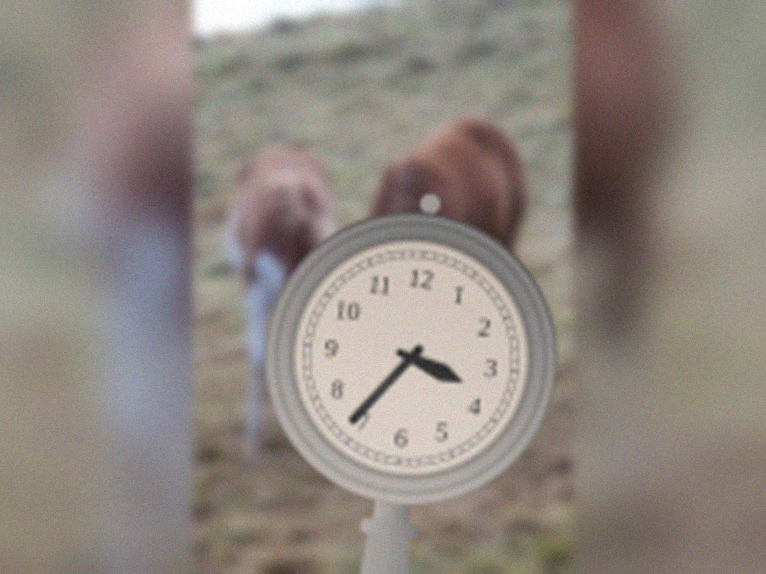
3:36
